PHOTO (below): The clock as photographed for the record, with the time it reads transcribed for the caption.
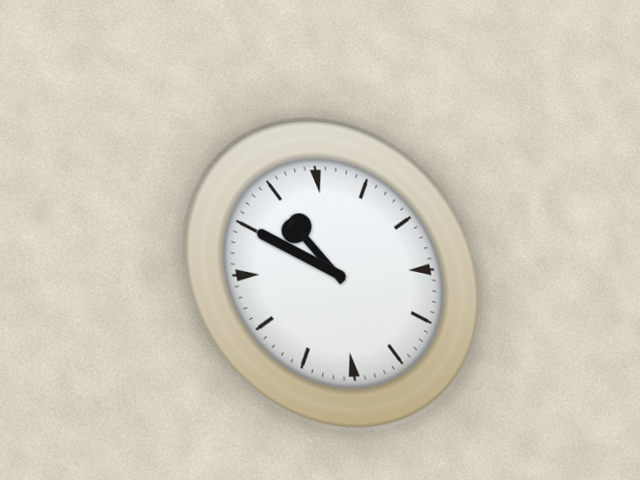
10:50
